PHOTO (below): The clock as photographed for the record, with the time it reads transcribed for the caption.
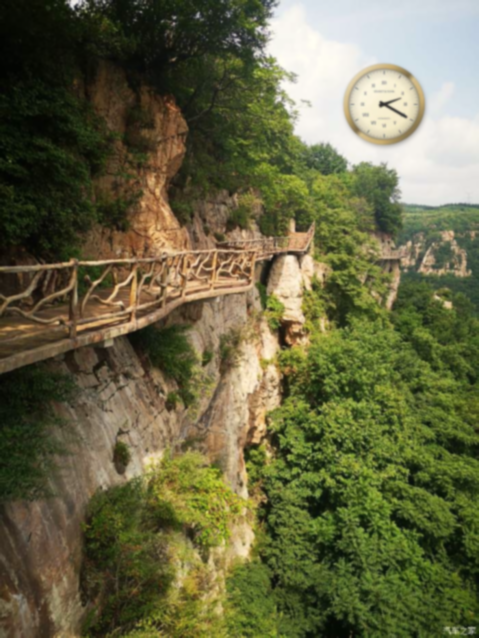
2:20
